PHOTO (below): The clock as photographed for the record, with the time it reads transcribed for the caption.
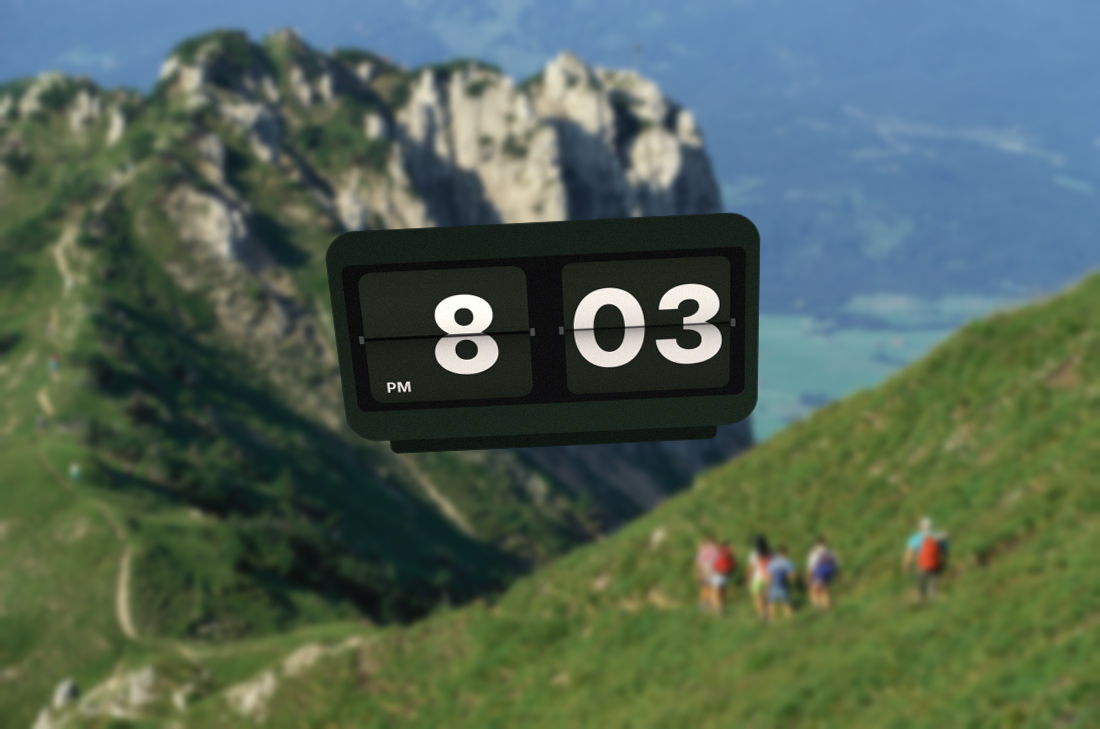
8:03
